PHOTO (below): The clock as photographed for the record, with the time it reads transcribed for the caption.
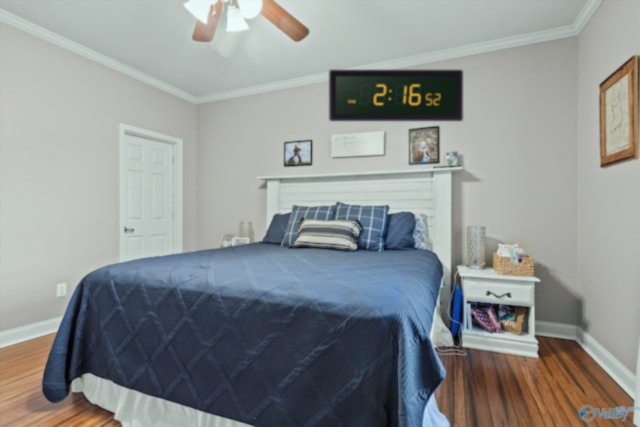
2:16:52
